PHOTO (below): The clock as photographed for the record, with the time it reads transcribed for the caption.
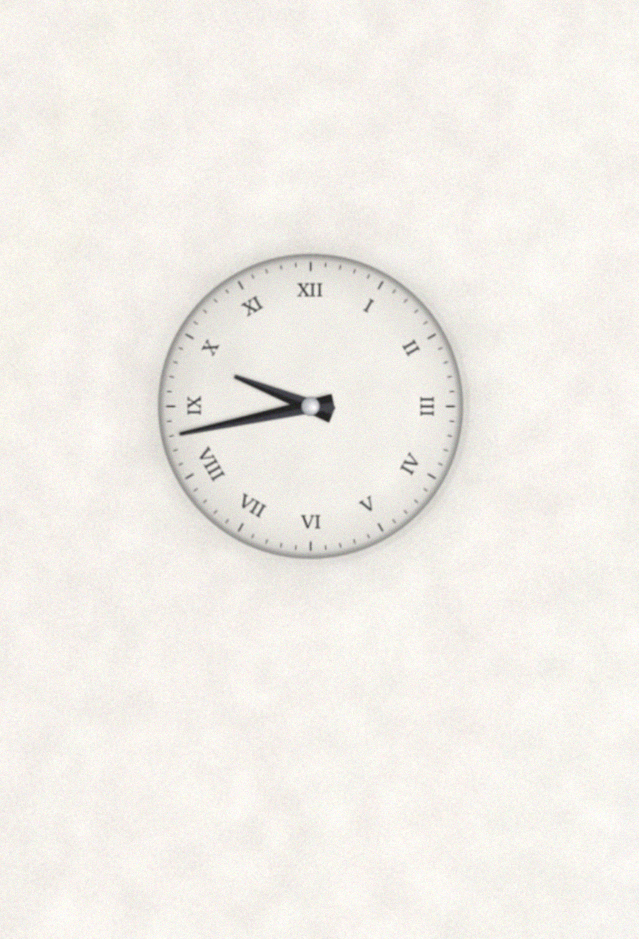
9:43
